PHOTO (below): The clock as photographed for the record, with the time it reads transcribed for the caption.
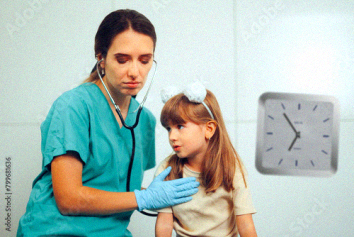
6:54
